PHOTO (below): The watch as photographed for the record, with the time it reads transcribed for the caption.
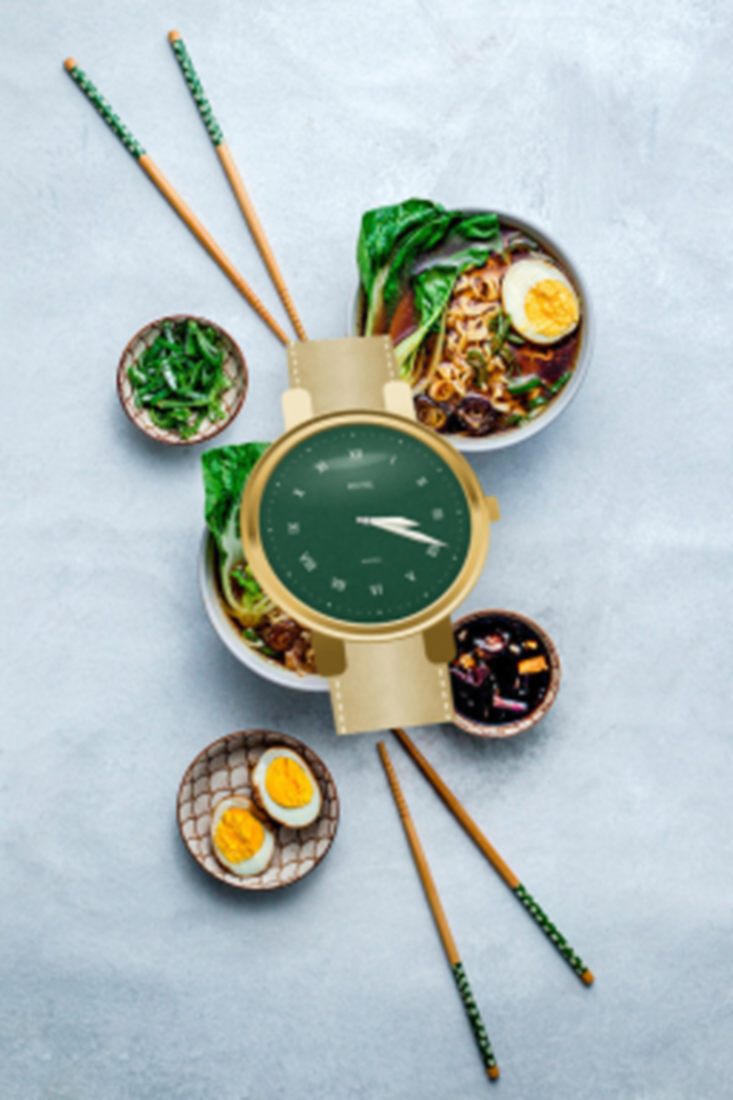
3:19
